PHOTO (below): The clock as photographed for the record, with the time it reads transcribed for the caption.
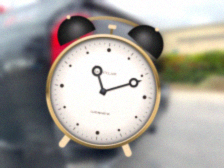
11:11
